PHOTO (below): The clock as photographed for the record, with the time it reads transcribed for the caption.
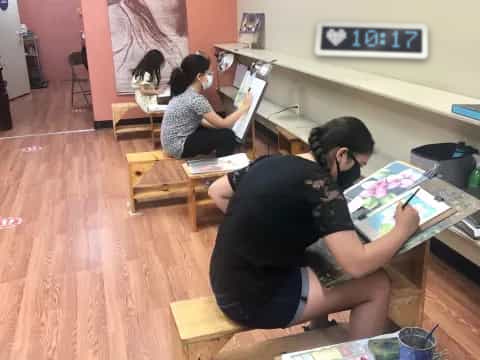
10:17
